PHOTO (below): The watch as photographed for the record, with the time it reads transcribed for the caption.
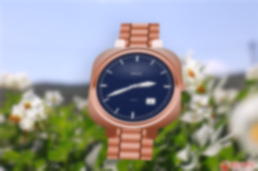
2:41
